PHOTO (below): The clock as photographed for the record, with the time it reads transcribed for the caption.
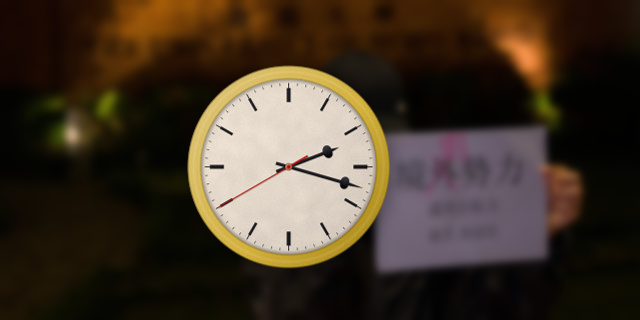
2:17:40
